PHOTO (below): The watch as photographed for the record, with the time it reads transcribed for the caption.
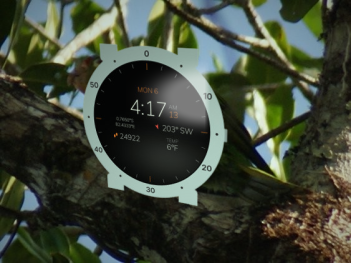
4:17:13
